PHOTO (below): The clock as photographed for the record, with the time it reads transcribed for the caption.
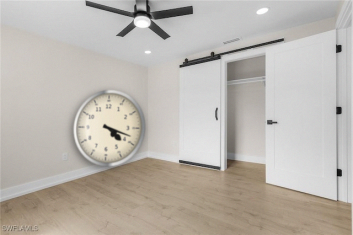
4:18
